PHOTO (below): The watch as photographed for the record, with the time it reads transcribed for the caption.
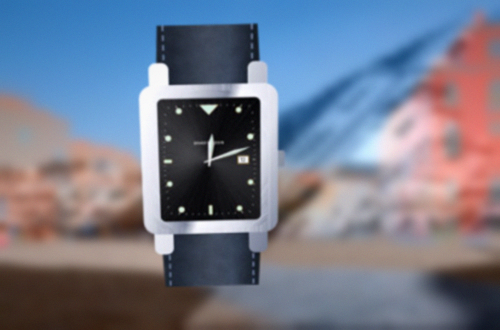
12:12
